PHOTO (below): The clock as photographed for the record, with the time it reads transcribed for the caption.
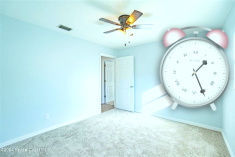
1:26
